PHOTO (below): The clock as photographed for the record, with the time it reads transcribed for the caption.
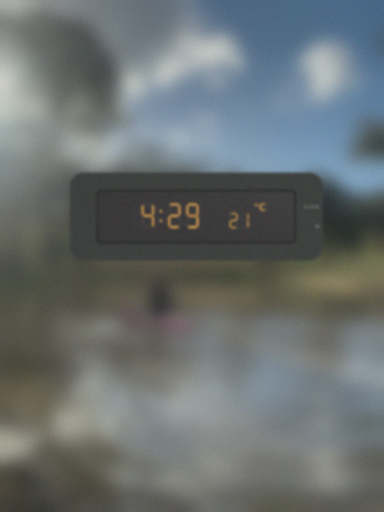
4:29
